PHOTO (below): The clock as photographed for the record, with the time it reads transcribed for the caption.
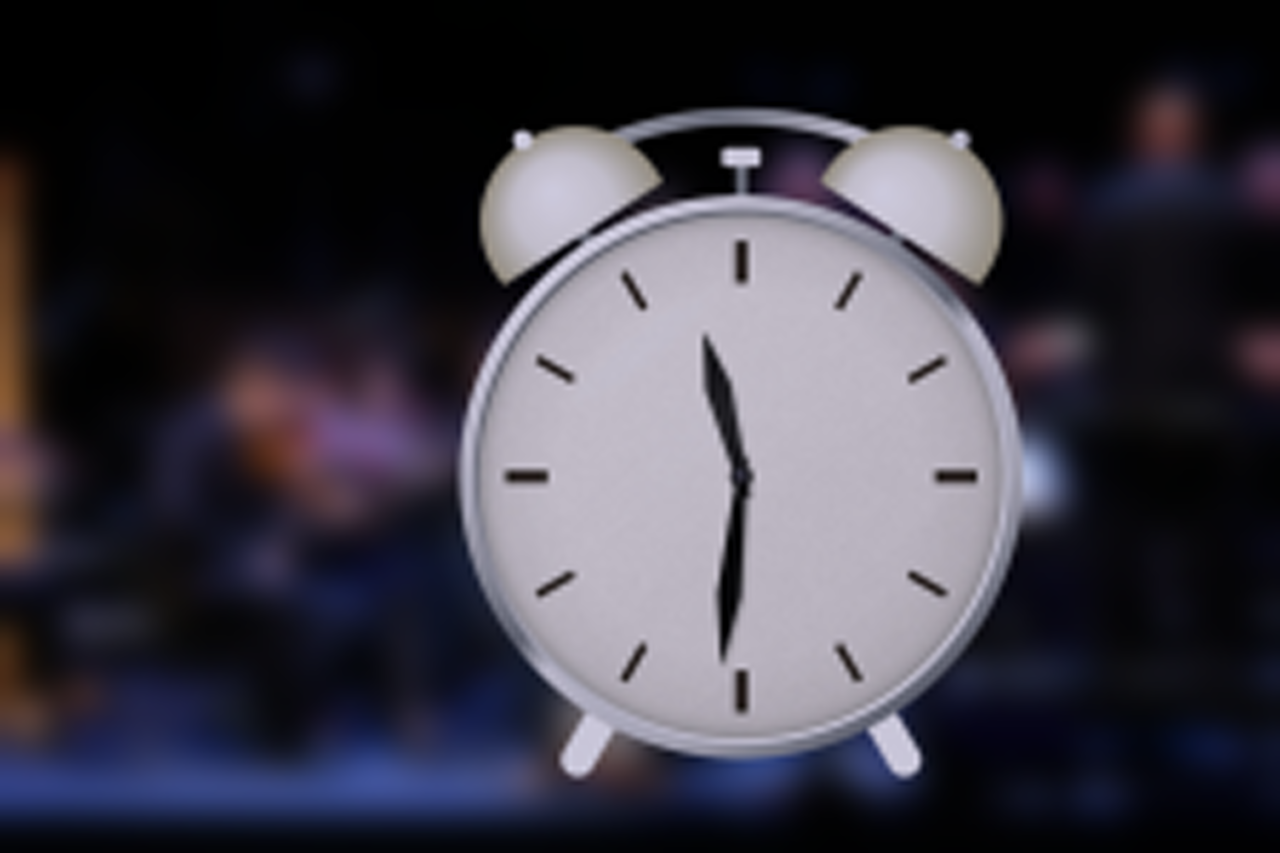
11:31
